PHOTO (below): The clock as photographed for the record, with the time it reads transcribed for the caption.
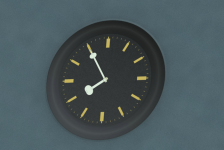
7:55
